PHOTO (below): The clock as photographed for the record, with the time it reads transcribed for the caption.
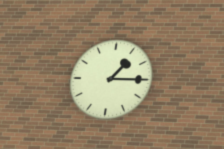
1:15
